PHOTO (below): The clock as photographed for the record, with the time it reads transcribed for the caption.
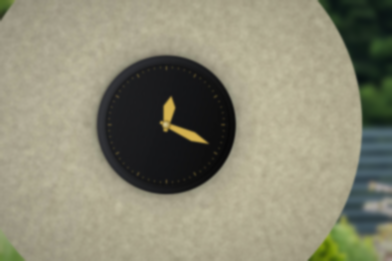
12:19
